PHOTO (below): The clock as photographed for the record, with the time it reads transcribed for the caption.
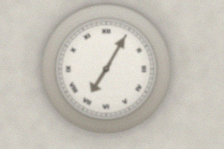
7:05
